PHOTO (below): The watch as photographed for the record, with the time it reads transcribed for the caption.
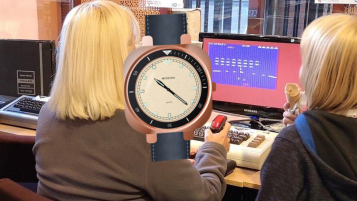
10:22
